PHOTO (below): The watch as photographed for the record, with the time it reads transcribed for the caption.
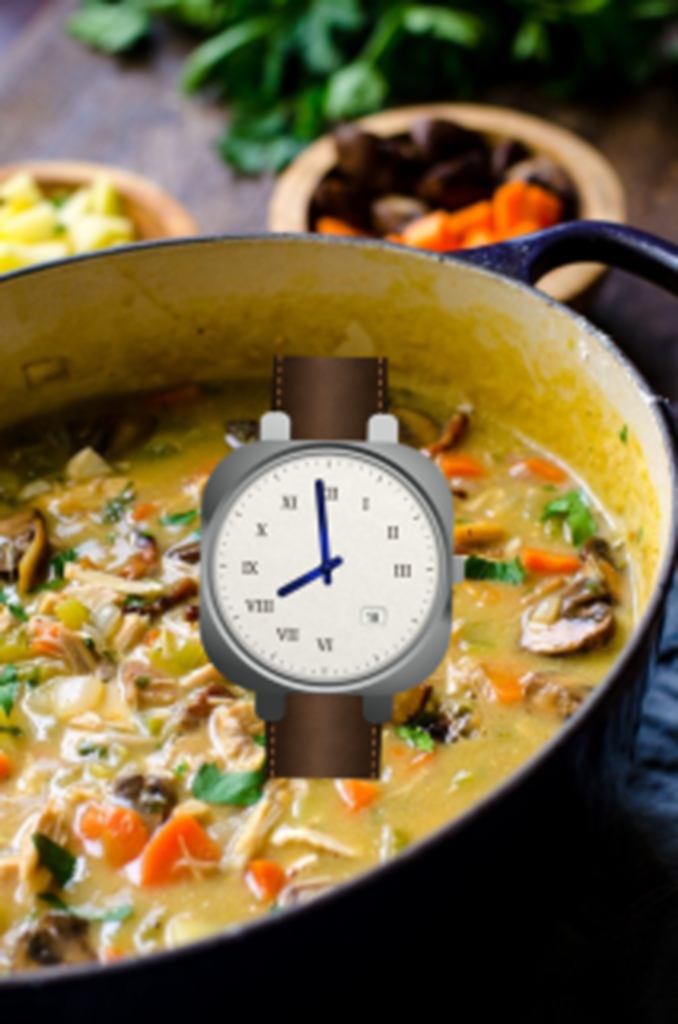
7:59
